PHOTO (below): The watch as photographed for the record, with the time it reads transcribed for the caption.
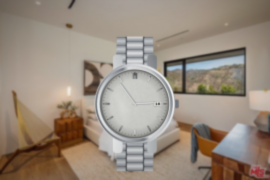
2:54
